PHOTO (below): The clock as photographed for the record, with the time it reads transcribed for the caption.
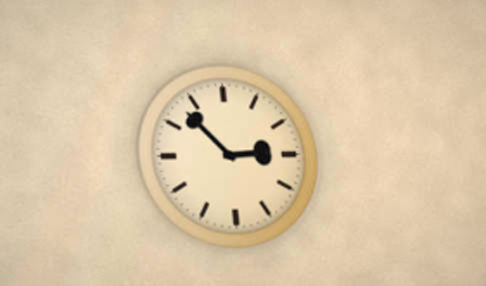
2:53
